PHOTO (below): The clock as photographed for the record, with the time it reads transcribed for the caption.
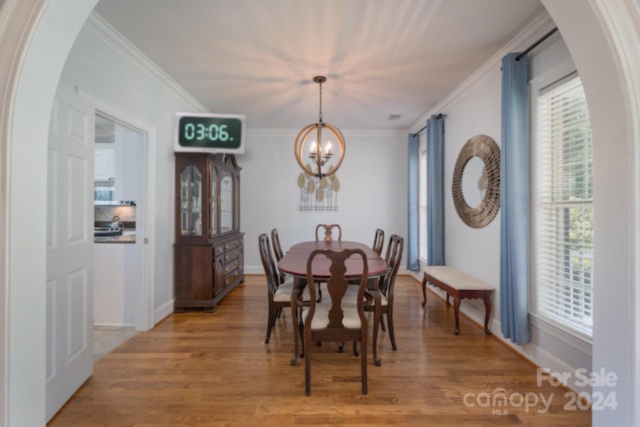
3:06
